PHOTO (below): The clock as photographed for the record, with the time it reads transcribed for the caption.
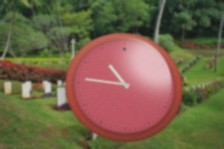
10:46
